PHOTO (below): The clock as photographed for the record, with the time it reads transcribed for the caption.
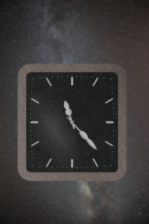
11:23
